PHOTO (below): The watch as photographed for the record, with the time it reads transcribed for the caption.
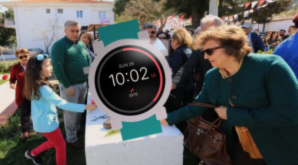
10:02
